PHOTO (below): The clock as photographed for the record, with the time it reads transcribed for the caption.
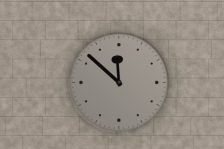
11:52
